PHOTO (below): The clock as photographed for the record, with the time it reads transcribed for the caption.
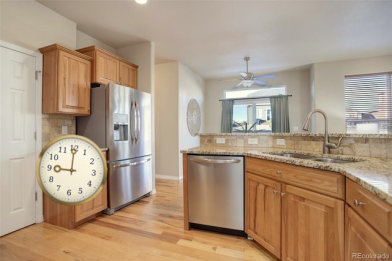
9:00
